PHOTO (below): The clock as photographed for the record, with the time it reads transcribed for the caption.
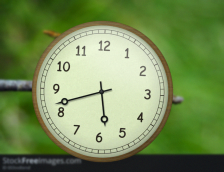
5:42
